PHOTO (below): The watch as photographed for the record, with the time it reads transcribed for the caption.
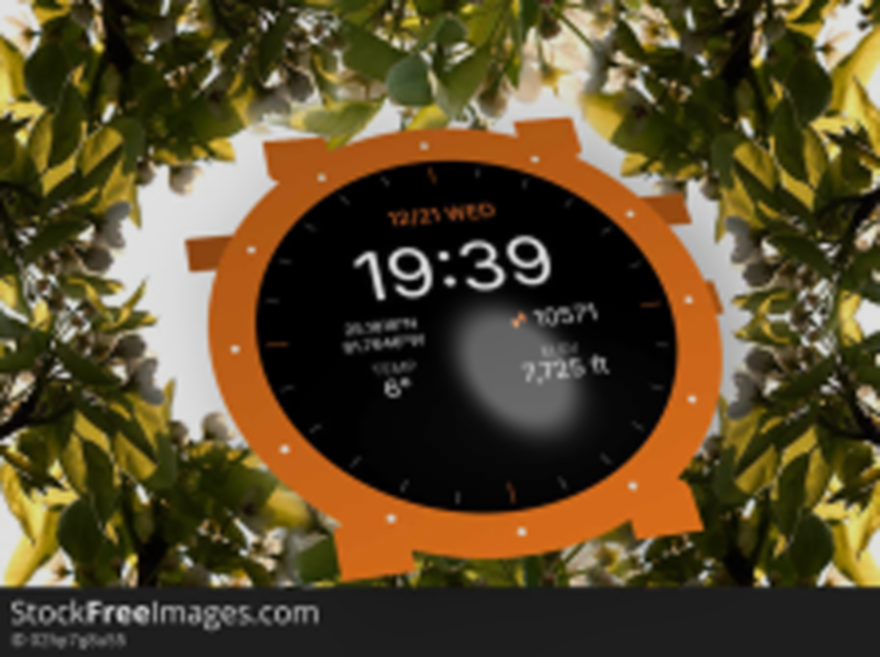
19:39
